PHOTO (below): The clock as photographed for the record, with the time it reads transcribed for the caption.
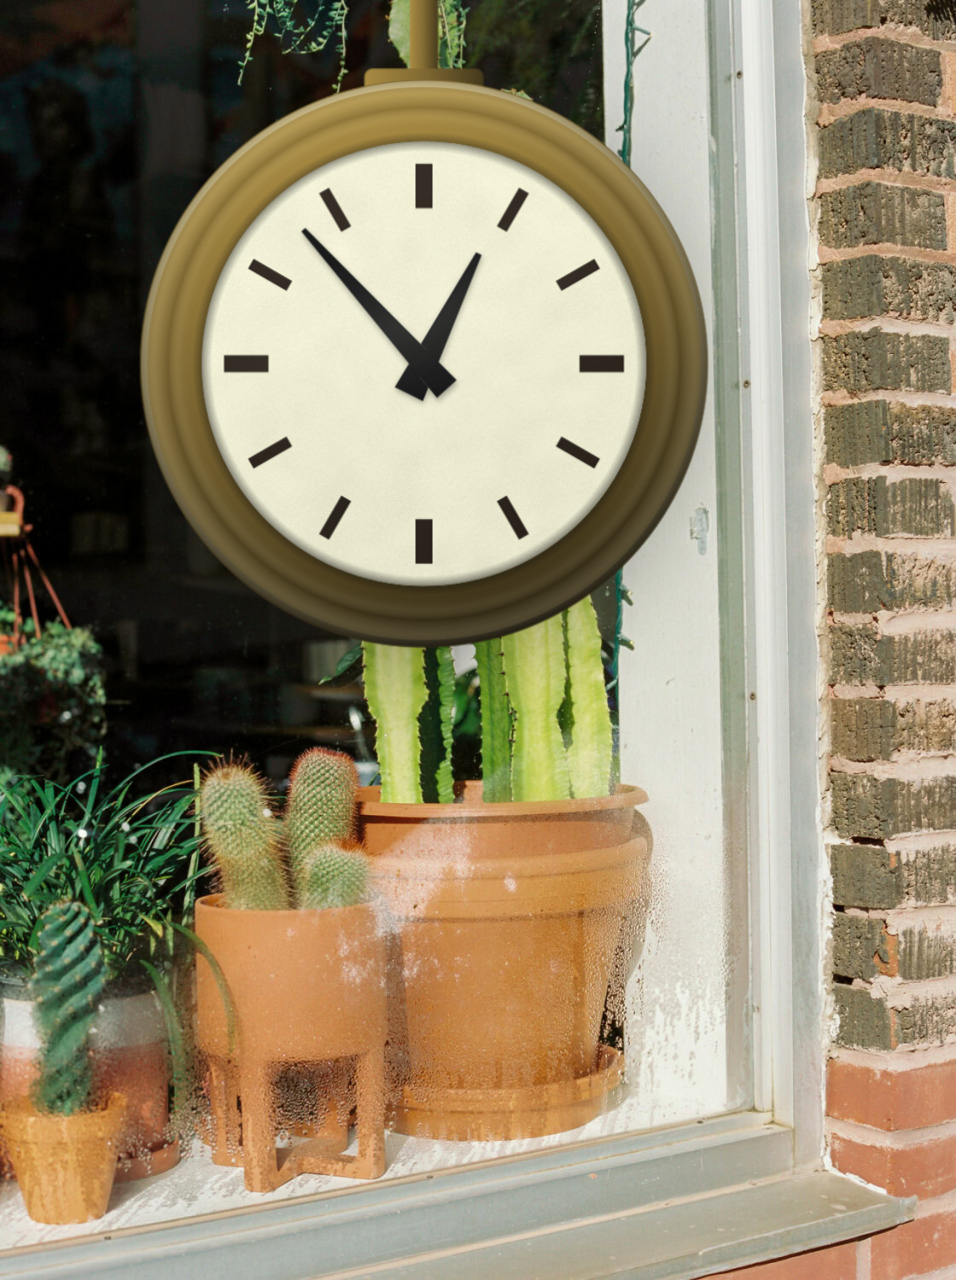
12:53
